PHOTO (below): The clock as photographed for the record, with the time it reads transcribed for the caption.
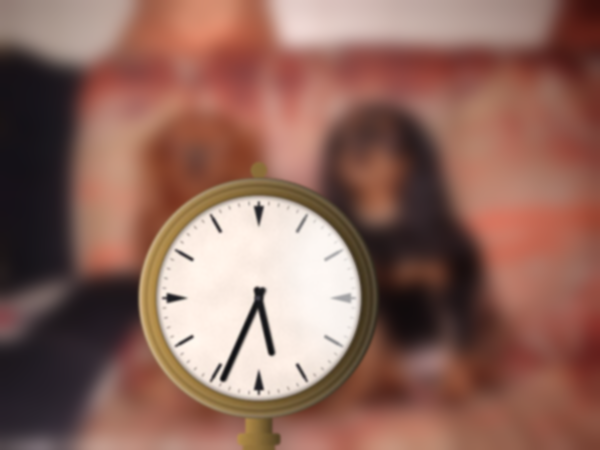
5:34
